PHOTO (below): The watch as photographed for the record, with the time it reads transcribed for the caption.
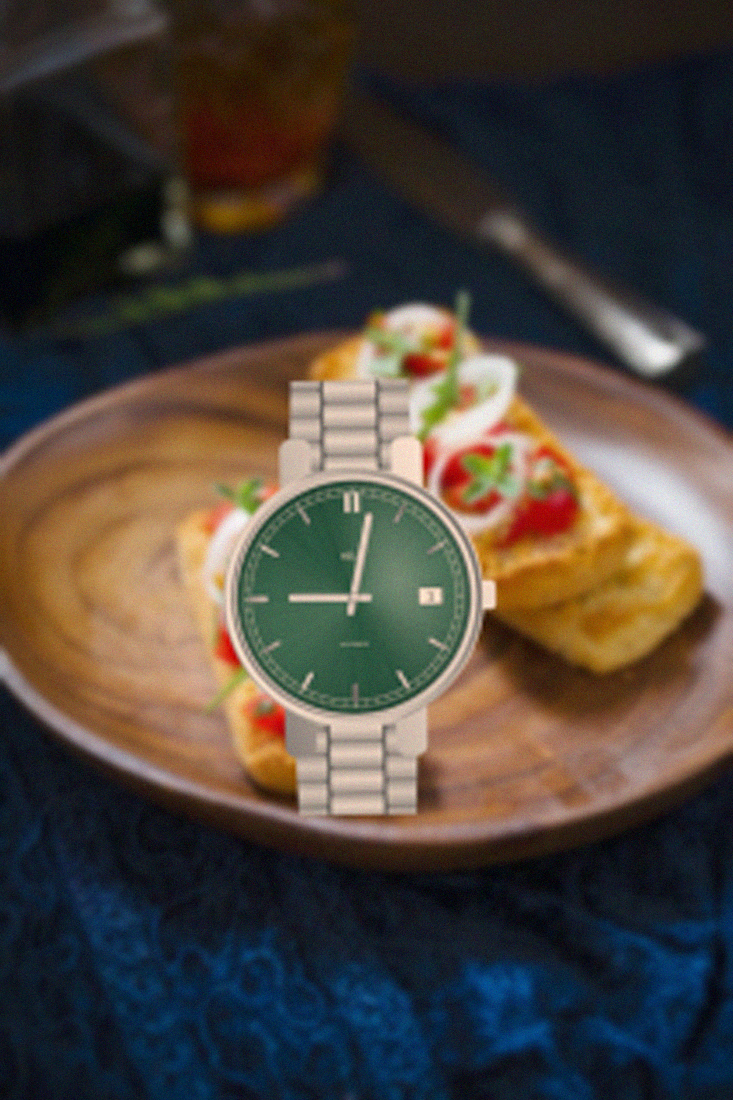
9:02
